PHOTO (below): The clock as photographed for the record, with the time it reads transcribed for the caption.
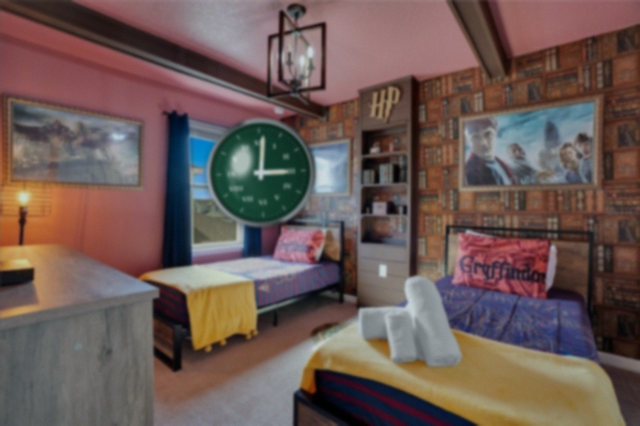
3:01
